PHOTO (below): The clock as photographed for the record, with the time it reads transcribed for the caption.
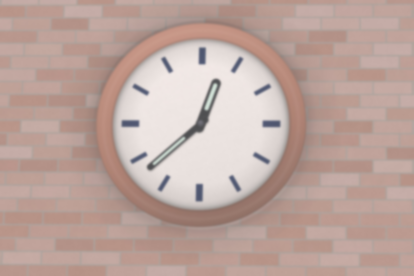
12:38
